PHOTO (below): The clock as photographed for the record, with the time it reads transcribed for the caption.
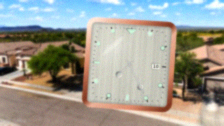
7:25
